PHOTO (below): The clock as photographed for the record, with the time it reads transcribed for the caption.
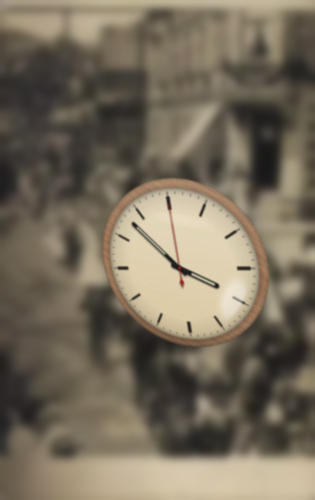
3:53:00
